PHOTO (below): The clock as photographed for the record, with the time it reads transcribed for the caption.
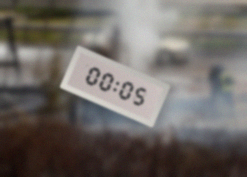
0:05
